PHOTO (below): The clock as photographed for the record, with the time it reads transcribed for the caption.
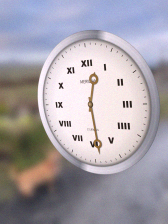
12:29
